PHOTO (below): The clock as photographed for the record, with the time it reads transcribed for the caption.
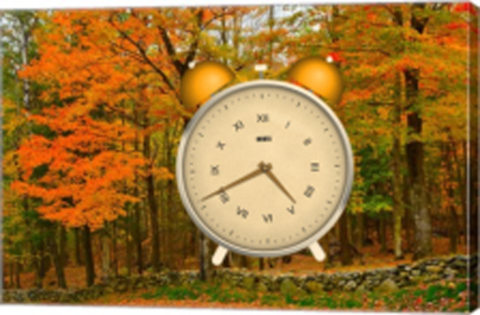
4:41
